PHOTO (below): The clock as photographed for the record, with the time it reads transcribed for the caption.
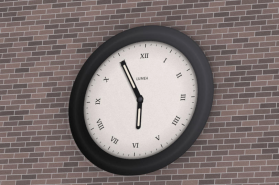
5:55
